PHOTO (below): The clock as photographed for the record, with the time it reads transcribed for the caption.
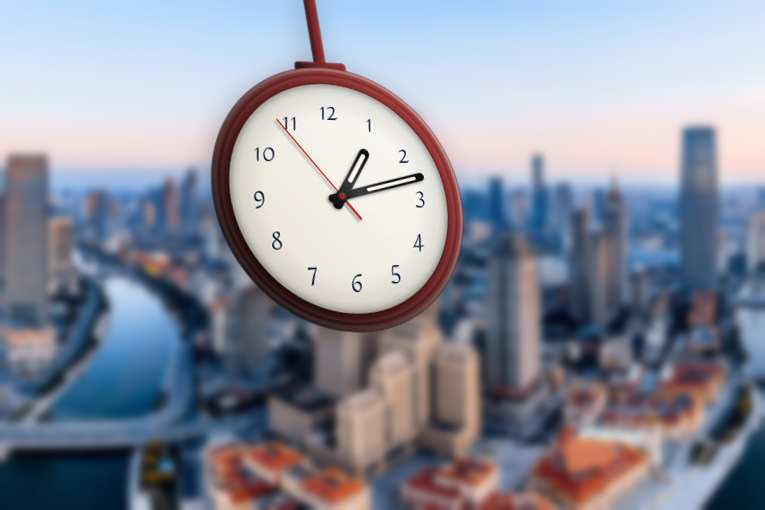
1:12:54
